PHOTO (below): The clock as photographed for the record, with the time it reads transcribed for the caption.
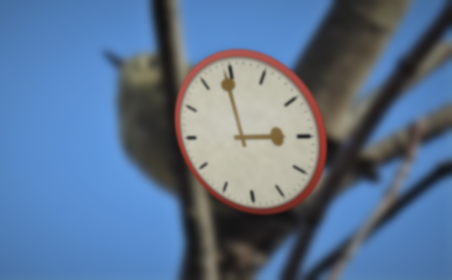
2:59
